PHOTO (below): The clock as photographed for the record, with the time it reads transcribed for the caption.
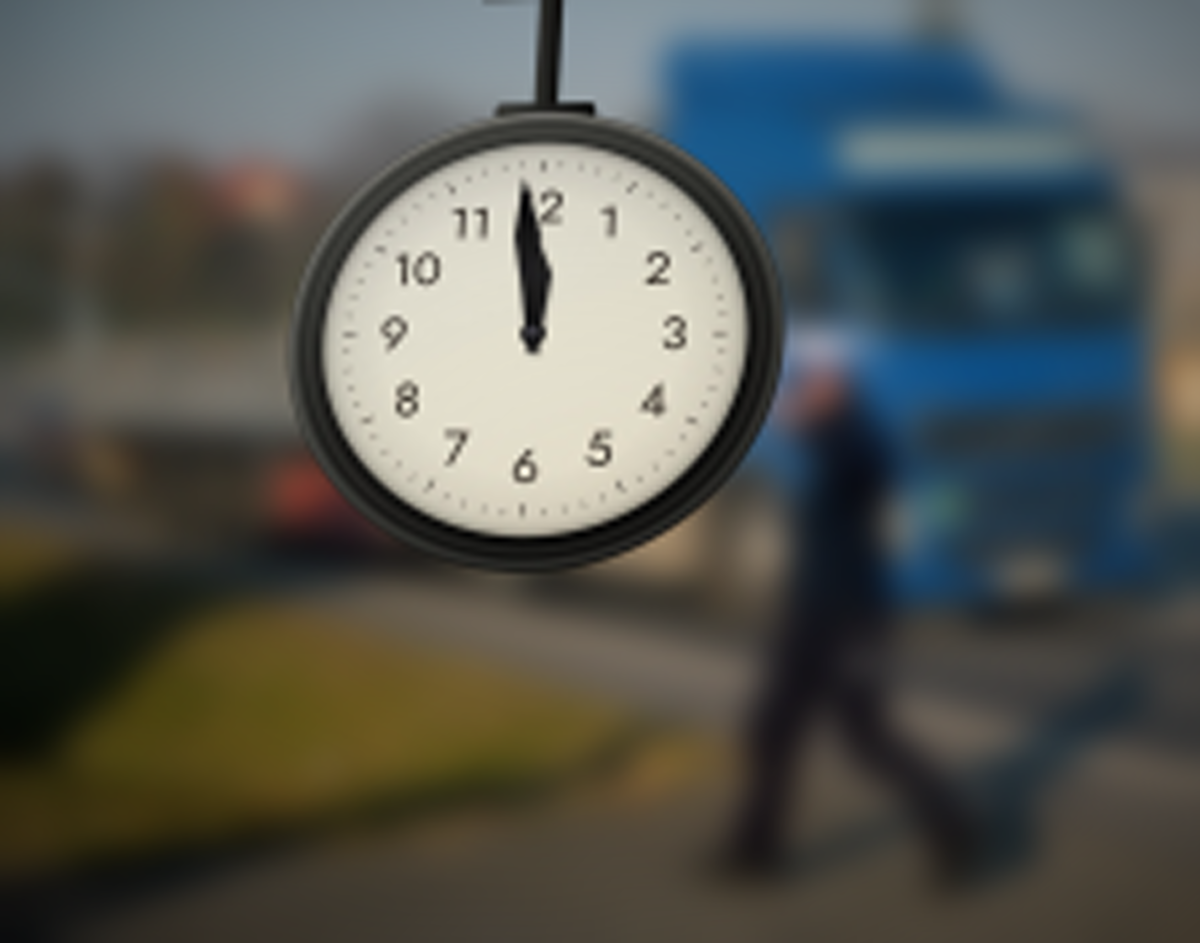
11:59
